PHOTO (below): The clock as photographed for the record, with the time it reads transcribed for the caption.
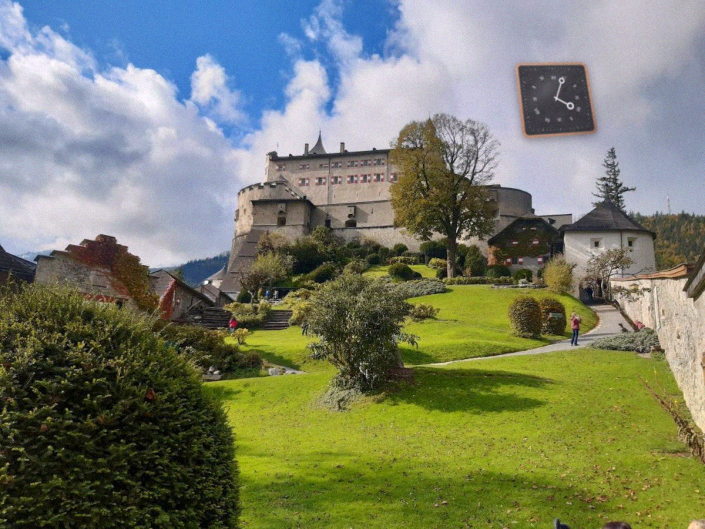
4:04
